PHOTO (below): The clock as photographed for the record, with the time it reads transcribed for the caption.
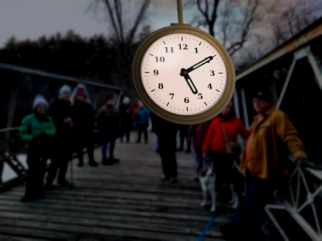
5:10
